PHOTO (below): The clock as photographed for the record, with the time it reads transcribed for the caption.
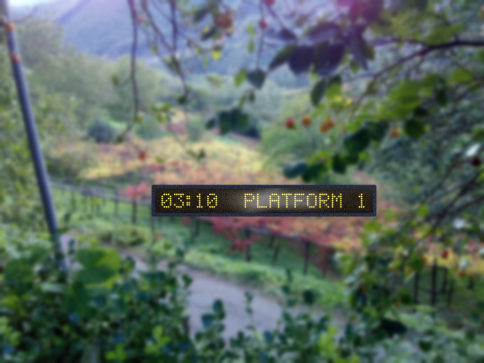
3:10
